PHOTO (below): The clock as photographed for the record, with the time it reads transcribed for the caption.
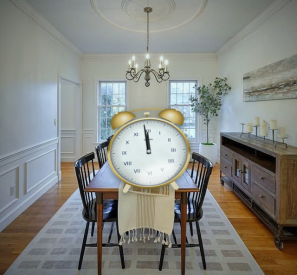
11:59
